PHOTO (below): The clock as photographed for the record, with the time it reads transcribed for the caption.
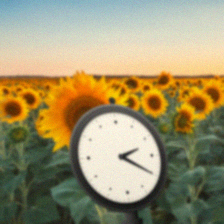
2:20
